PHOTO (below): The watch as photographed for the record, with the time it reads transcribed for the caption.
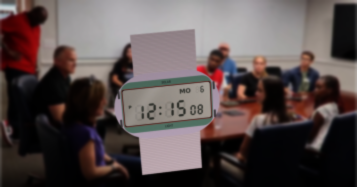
12:15:08
